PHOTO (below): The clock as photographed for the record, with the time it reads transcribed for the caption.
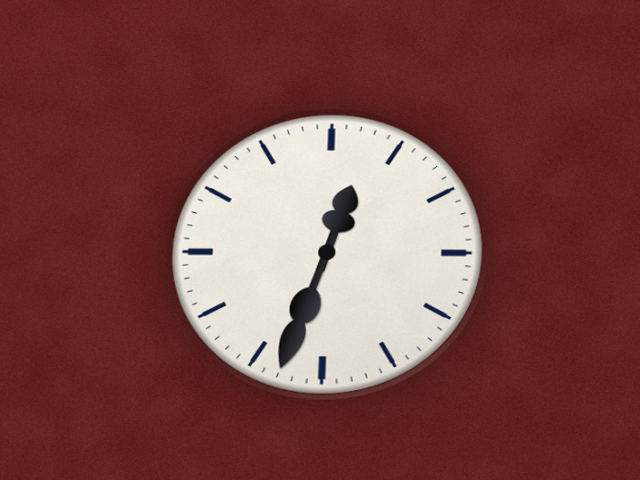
12:33
